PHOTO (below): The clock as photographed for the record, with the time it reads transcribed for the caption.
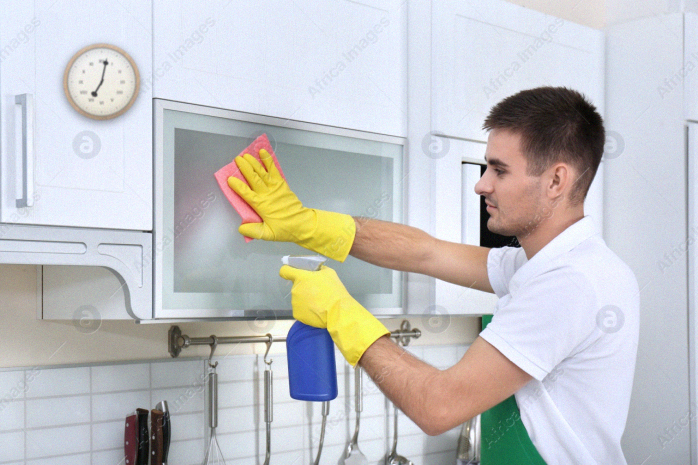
7:02
